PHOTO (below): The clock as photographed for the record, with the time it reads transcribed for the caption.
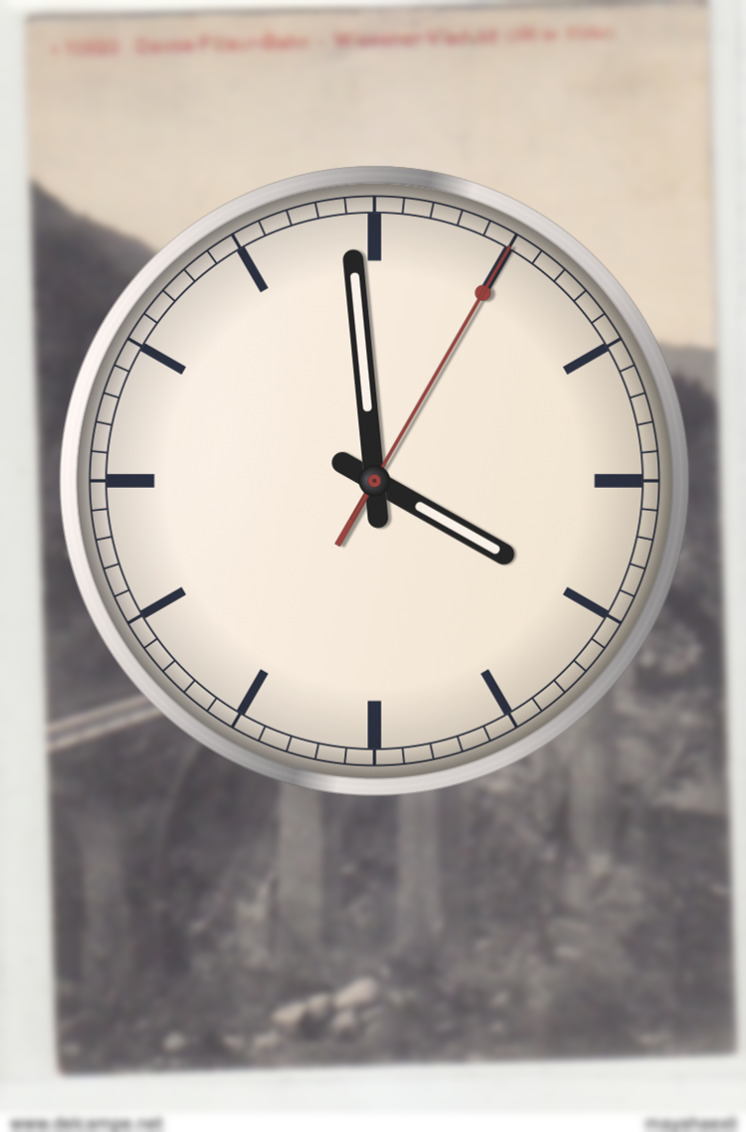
3:59:05
